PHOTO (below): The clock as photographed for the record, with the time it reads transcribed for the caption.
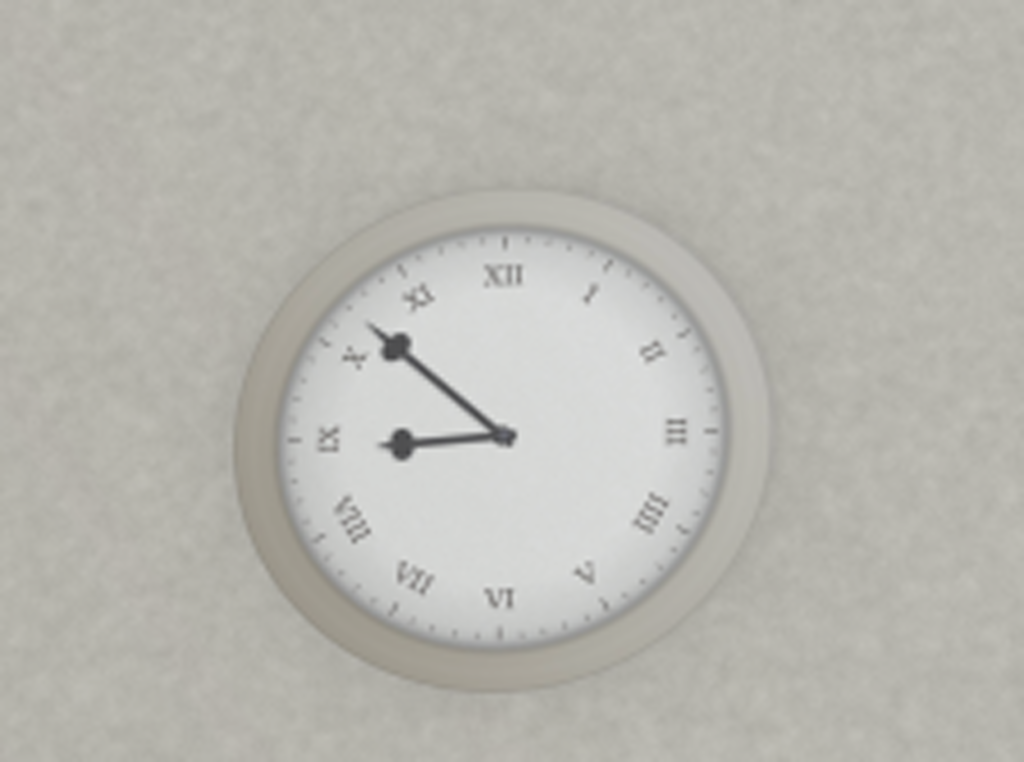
8:52
